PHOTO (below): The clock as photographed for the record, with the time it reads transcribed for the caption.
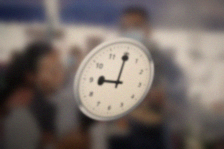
9:00
